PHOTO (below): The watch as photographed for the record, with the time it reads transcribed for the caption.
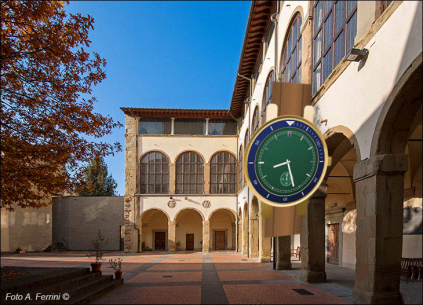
8:27
